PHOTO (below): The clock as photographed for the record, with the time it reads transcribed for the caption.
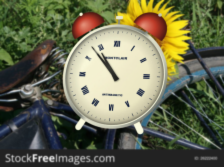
10:53
